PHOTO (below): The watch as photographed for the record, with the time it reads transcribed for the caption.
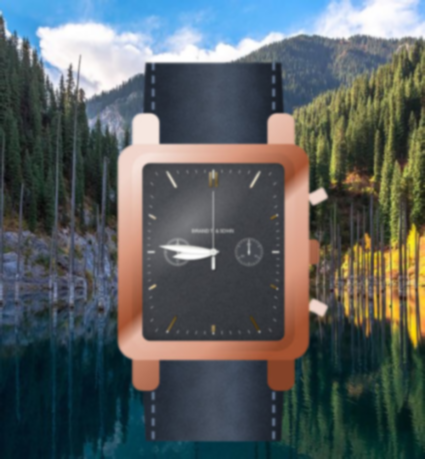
8:46
